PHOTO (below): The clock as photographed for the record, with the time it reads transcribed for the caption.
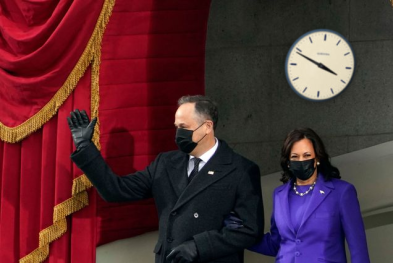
3:49
